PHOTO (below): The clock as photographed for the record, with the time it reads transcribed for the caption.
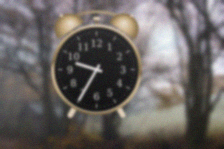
9:35
